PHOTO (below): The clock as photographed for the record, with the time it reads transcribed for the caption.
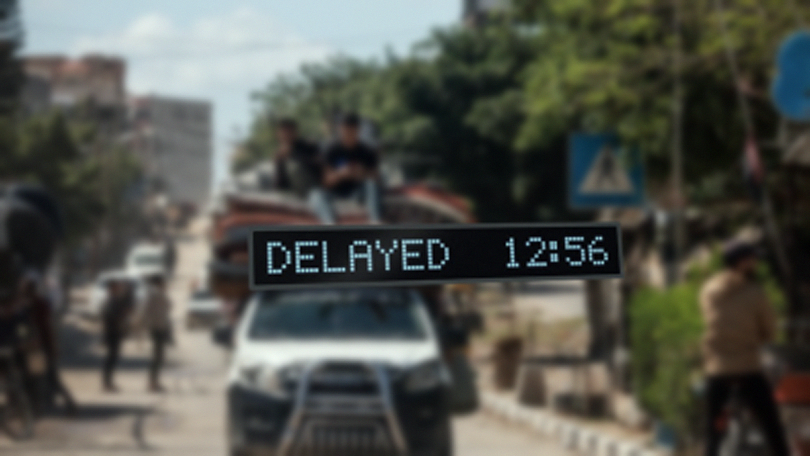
12:56
